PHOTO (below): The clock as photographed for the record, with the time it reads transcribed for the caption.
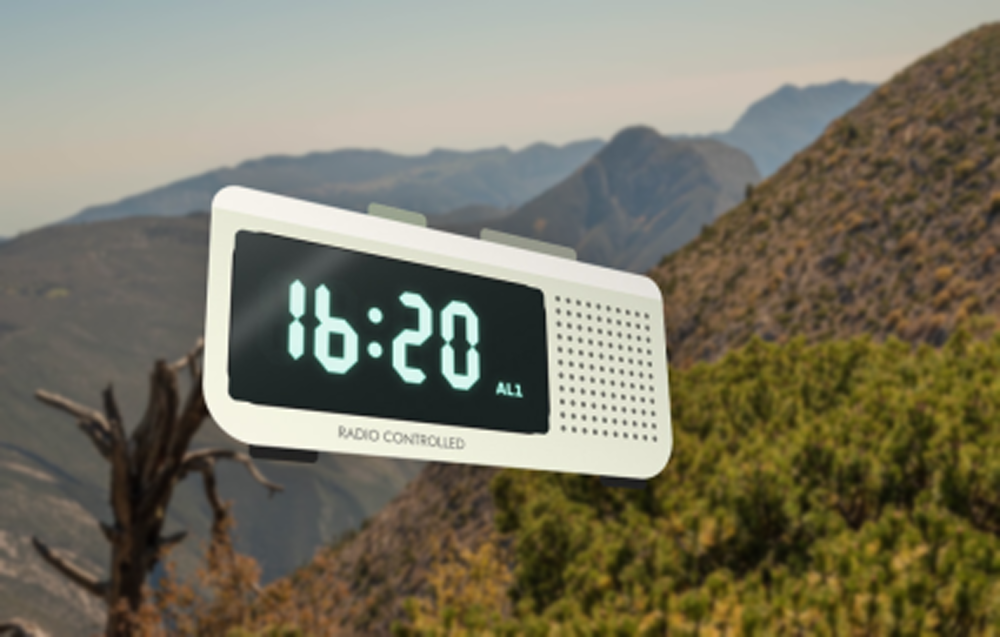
16:20
